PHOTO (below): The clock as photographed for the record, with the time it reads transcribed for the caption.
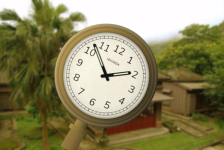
1:52
